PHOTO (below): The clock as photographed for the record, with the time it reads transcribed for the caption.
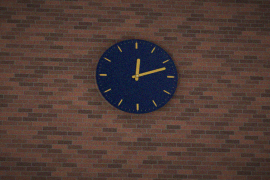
12:12
